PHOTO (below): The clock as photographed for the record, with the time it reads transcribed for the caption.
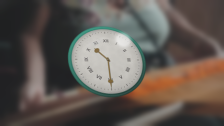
10:30
